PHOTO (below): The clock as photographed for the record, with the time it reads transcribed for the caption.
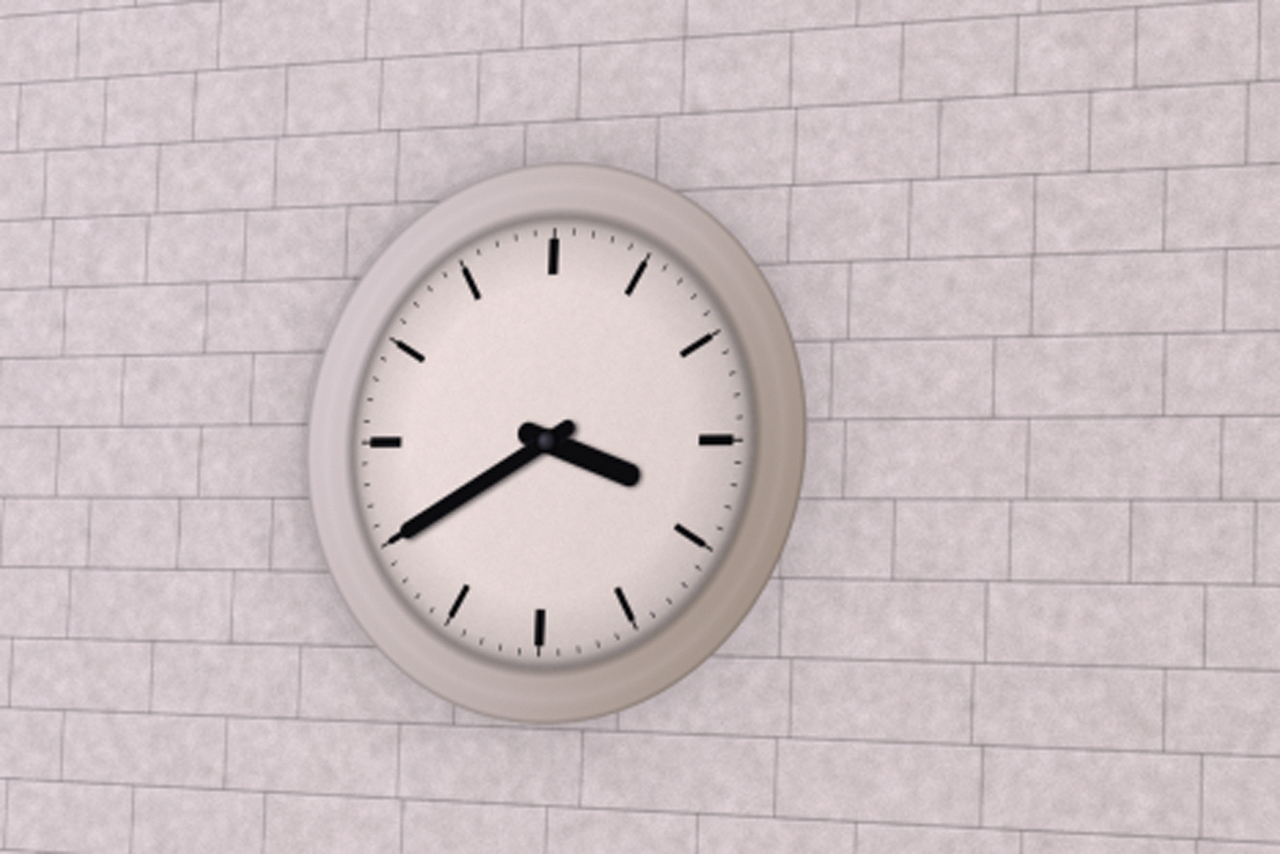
3:40
